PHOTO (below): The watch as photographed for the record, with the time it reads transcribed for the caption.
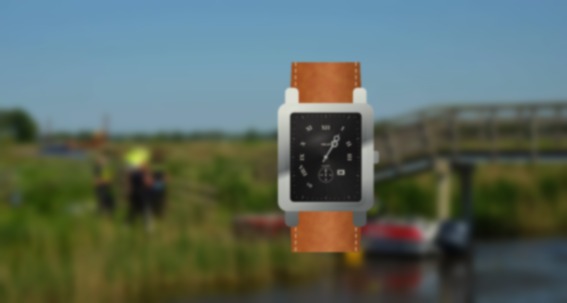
1:05
